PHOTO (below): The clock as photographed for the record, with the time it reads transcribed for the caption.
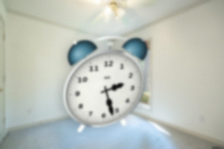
2:27
